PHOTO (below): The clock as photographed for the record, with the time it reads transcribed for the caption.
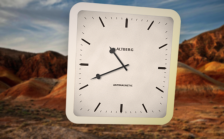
10:41
